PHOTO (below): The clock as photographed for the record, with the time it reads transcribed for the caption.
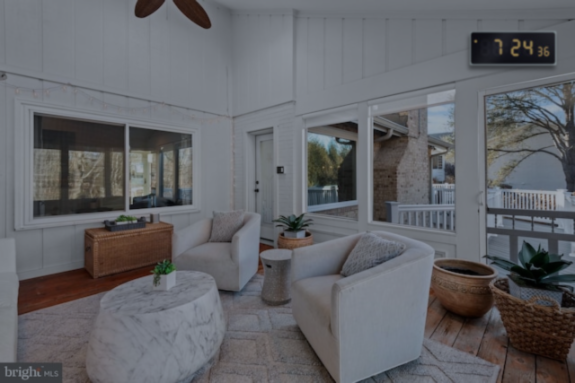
7:24
